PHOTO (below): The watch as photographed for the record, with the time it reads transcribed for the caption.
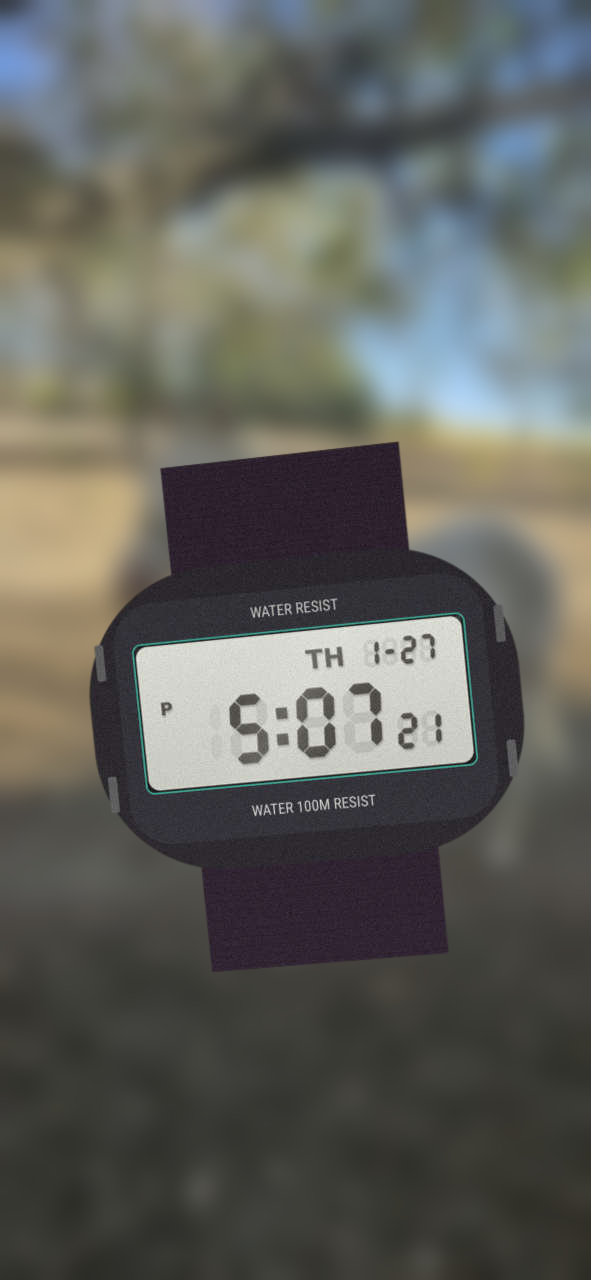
5:07:21
